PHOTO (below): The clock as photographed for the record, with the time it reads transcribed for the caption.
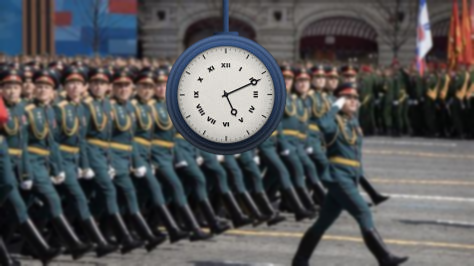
5:11
